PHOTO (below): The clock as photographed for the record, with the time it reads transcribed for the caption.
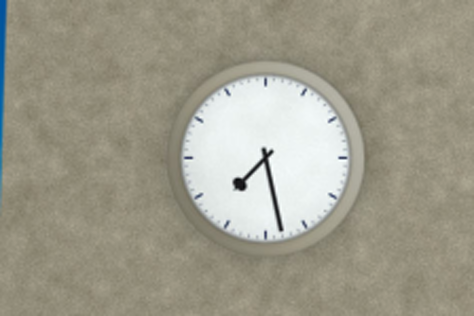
7:28
